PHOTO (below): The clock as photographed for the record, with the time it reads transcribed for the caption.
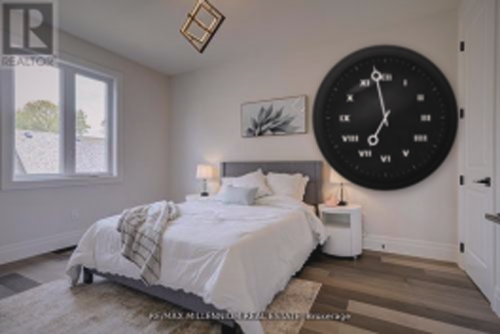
6:58
